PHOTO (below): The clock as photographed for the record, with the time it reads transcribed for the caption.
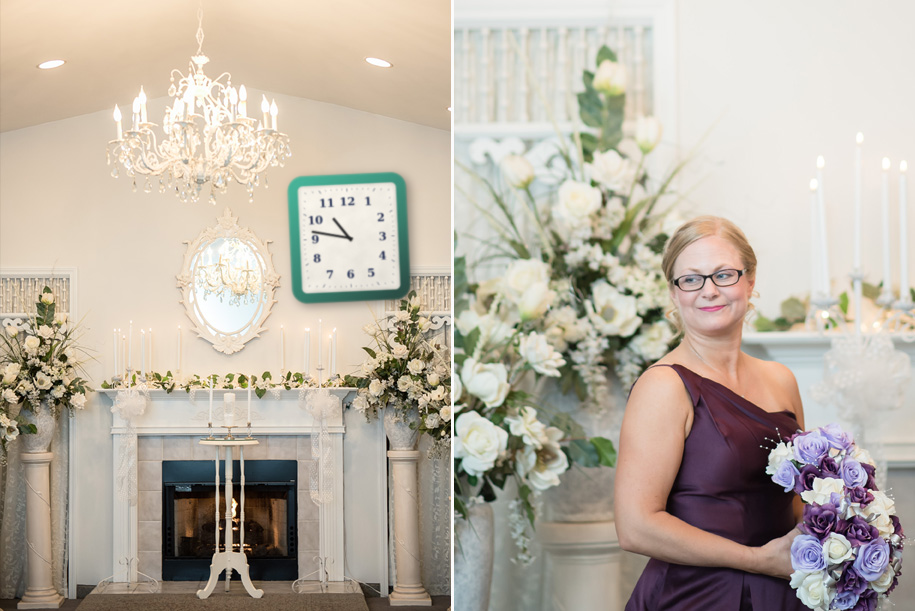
10:47
